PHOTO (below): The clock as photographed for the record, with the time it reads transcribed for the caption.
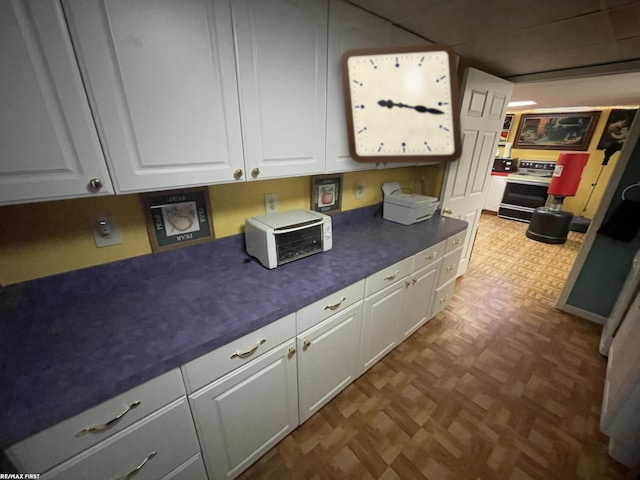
9:17
